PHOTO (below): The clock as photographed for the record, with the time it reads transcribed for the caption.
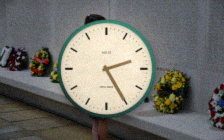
2:25
